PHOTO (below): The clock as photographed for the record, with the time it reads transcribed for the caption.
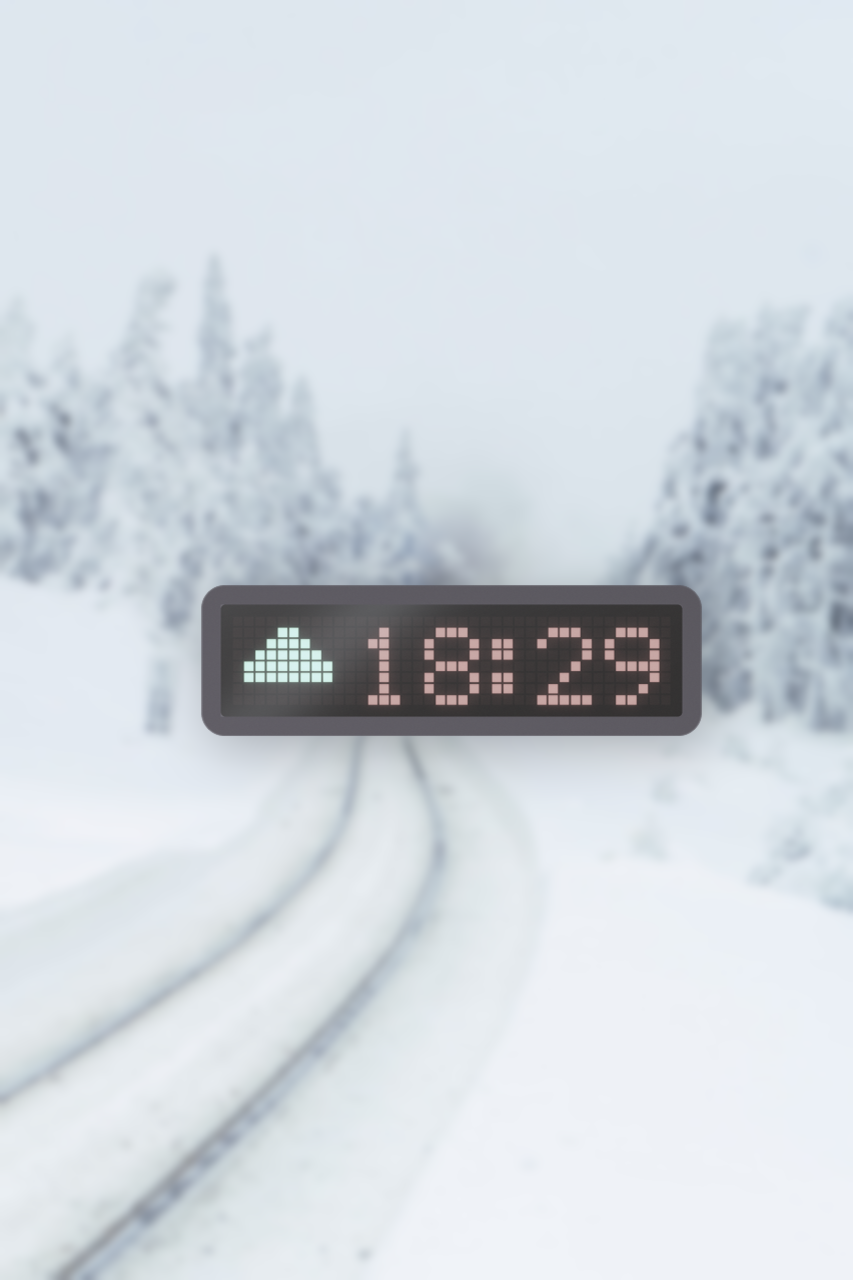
18:29
